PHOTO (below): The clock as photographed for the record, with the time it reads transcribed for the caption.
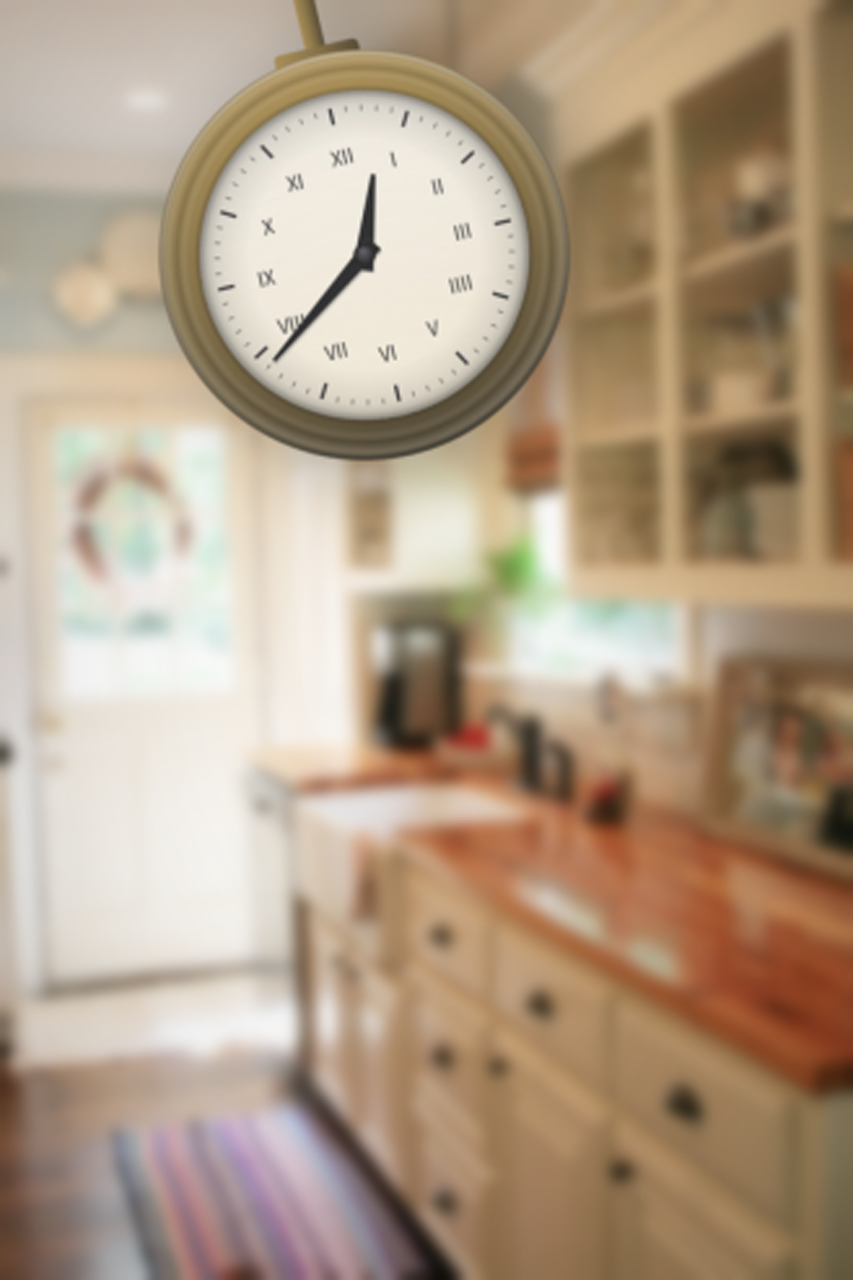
12:39
